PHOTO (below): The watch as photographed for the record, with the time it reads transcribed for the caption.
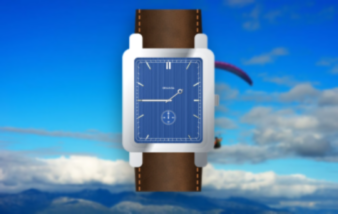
1:45
